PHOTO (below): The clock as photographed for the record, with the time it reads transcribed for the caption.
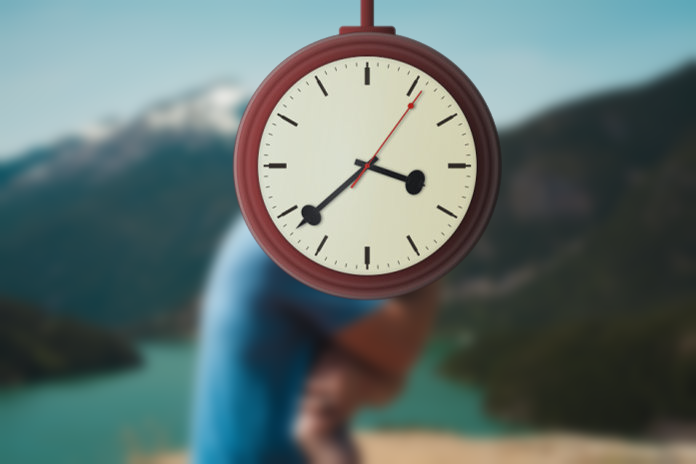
3:38:06
